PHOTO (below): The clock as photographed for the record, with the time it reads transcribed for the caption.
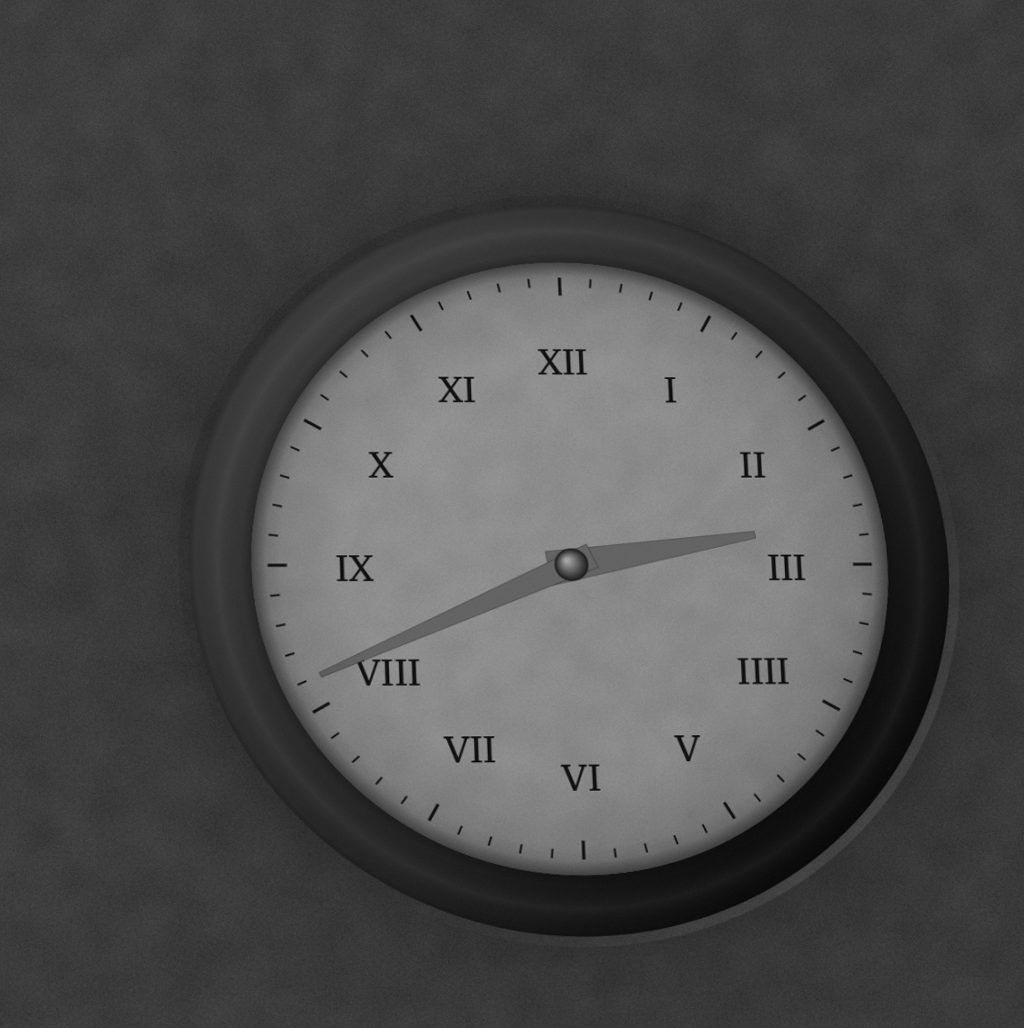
2:41
